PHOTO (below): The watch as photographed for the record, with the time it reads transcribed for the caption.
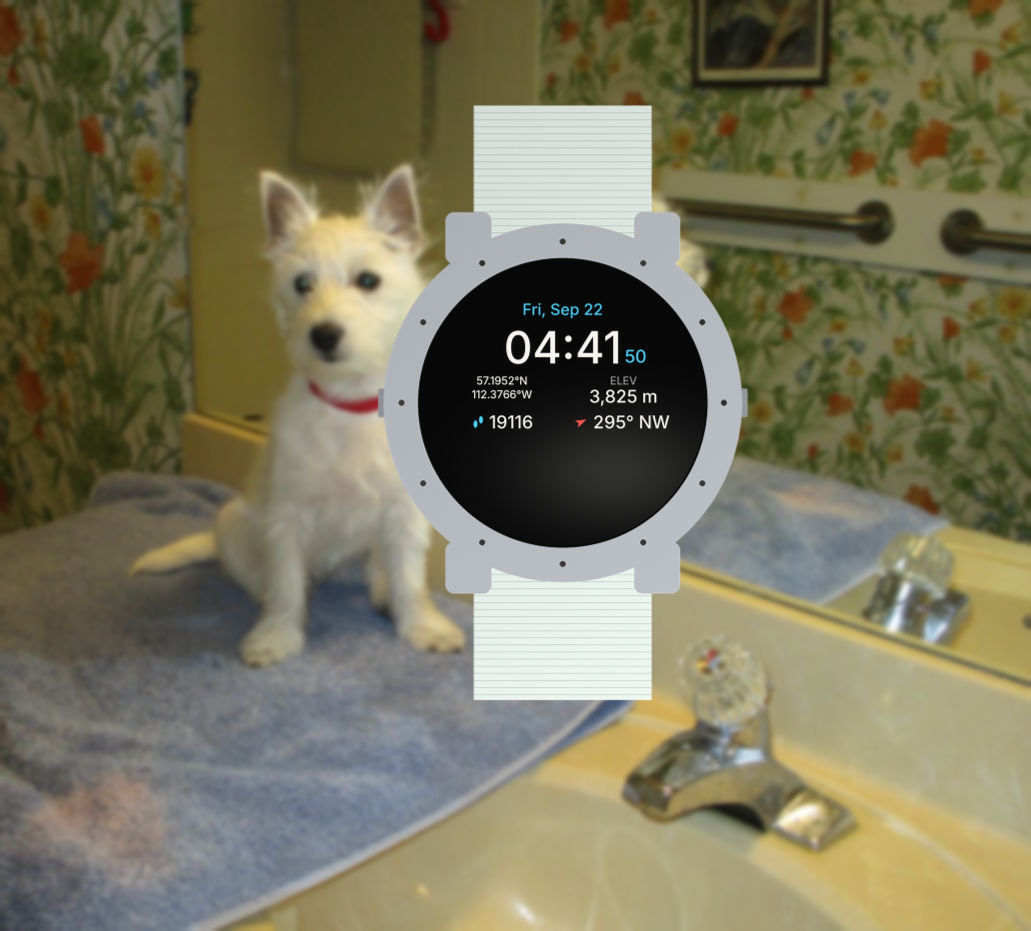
4:41:50
